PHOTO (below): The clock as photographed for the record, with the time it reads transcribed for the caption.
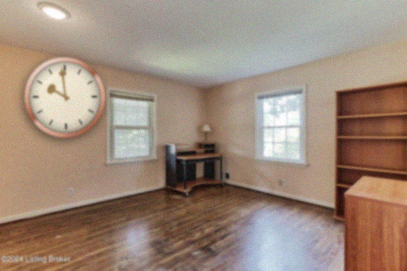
9:59
